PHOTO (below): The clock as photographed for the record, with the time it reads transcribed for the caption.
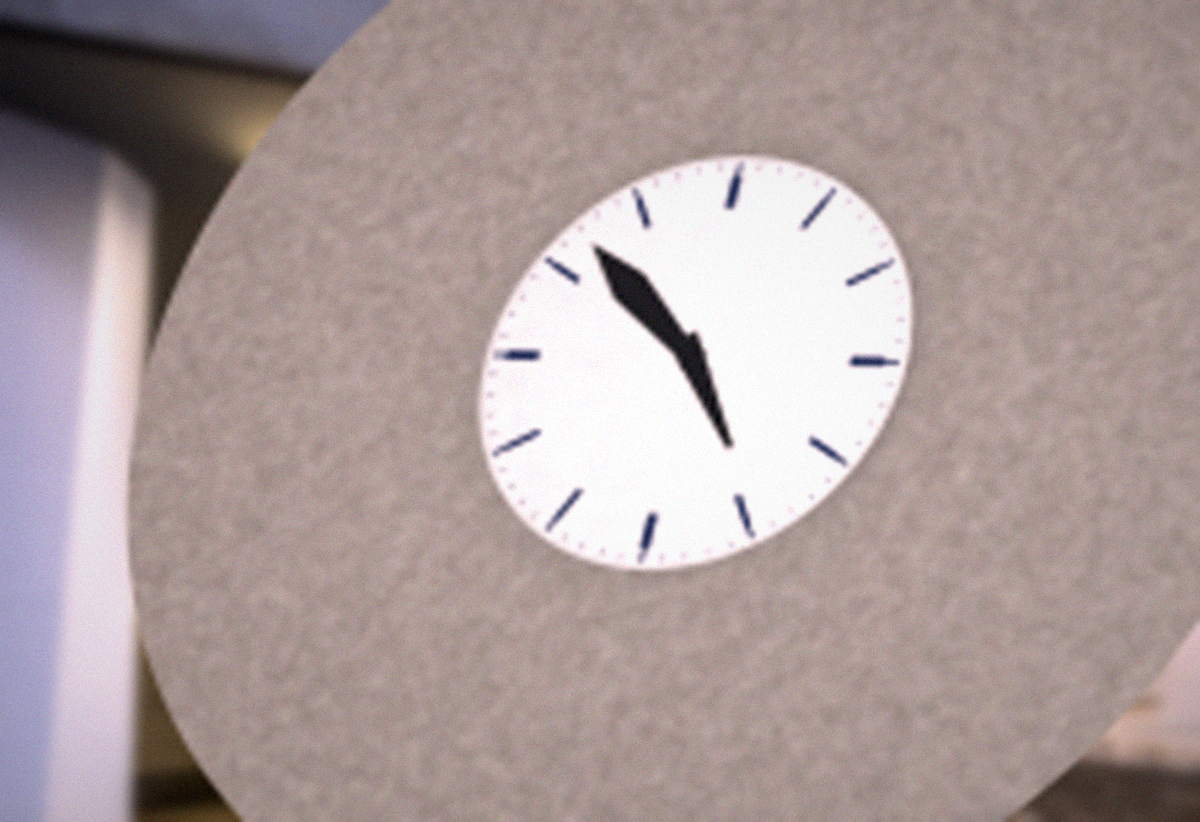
4:52
